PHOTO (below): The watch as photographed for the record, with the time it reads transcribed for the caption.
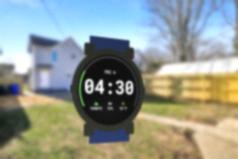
4:30
